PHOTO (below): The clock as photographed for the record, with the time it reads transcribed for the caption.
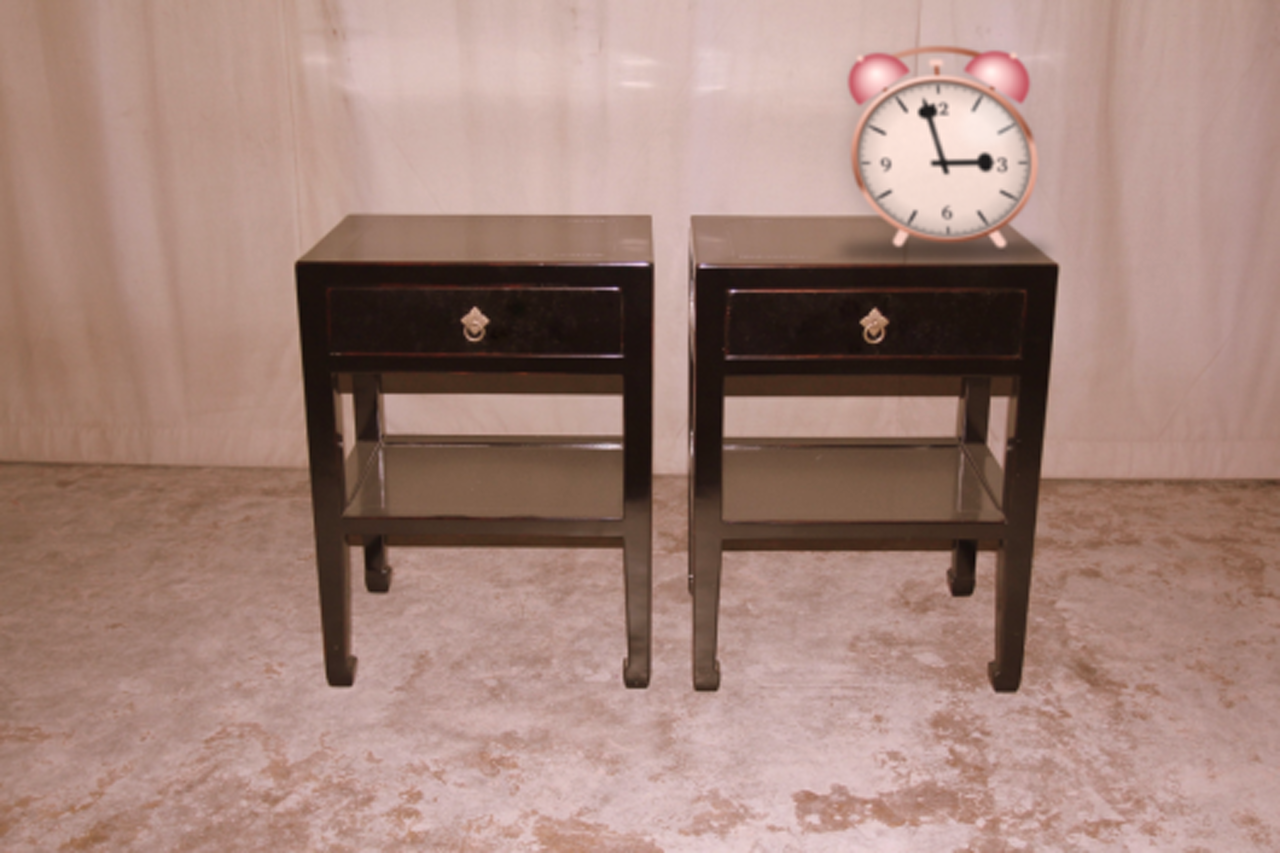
2:58
